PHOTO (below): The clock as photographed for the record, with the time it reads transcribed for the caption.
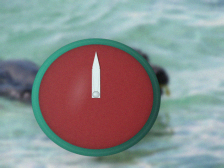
12:00
